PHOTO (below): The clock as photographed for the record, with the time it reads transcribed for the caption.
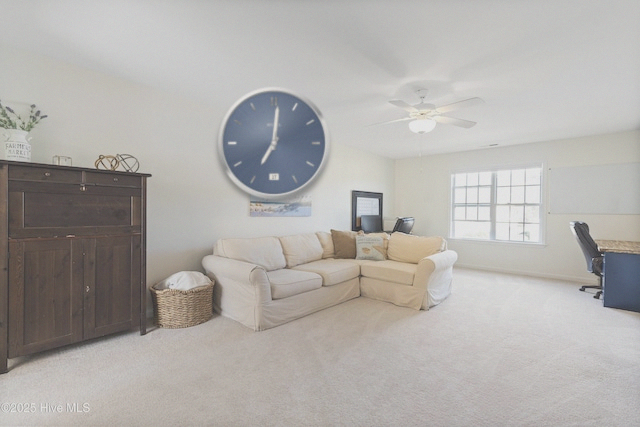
7:01
